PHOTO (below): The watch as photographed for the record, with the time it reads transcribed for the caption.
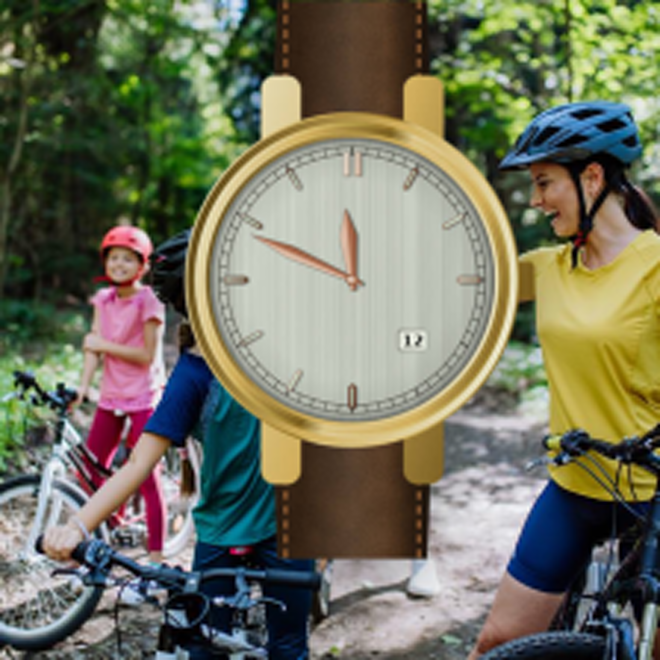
11:49
